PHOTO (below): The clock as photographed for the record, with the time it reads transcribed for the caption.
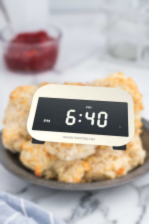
6:40
